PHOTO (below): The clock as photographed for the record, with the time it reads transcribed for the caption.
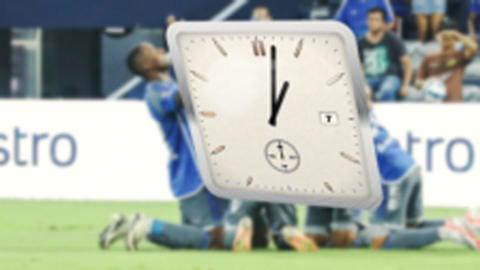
1:02
